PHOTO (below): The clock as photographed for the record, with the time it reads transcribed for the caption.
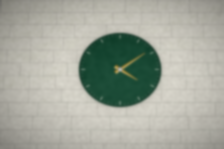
4:09
